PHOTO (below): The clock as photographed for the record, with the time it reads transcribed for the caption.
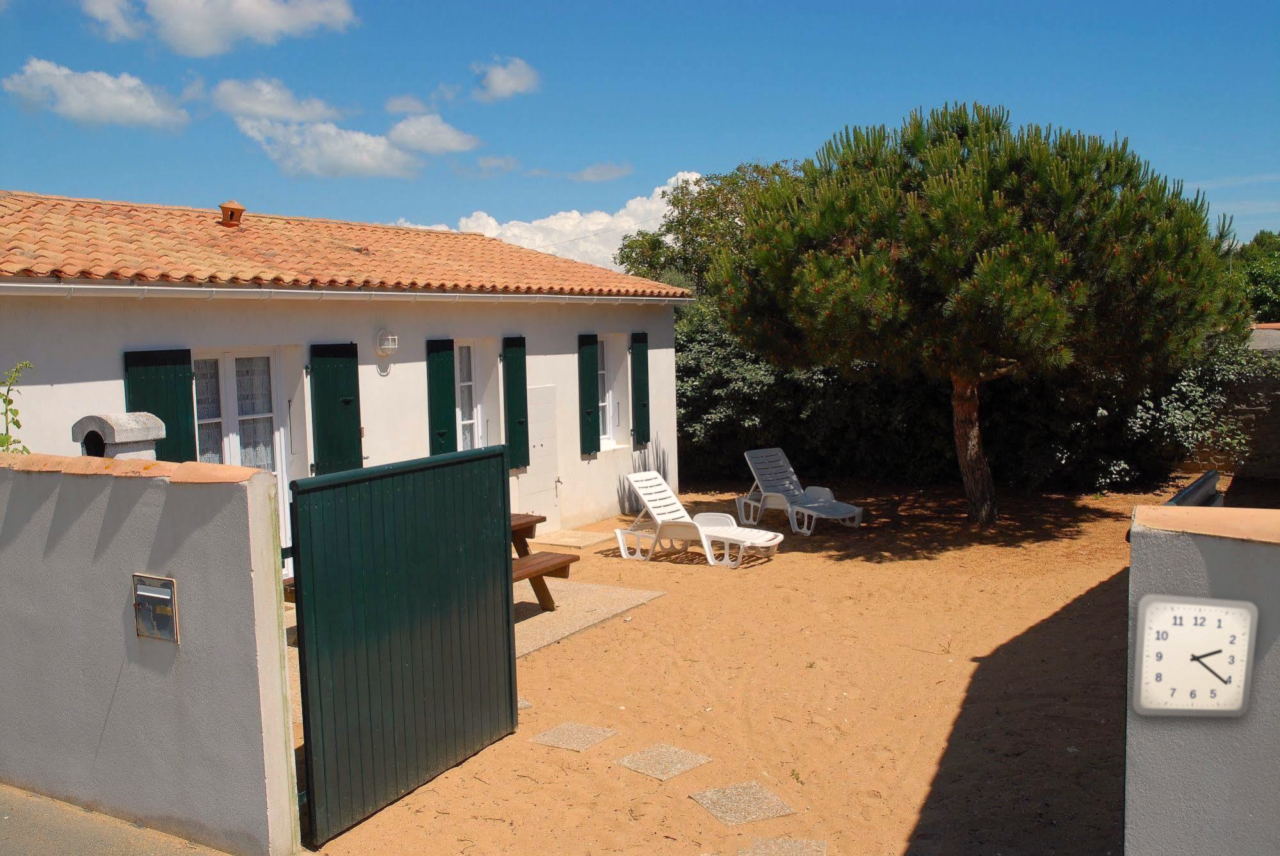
2:21
